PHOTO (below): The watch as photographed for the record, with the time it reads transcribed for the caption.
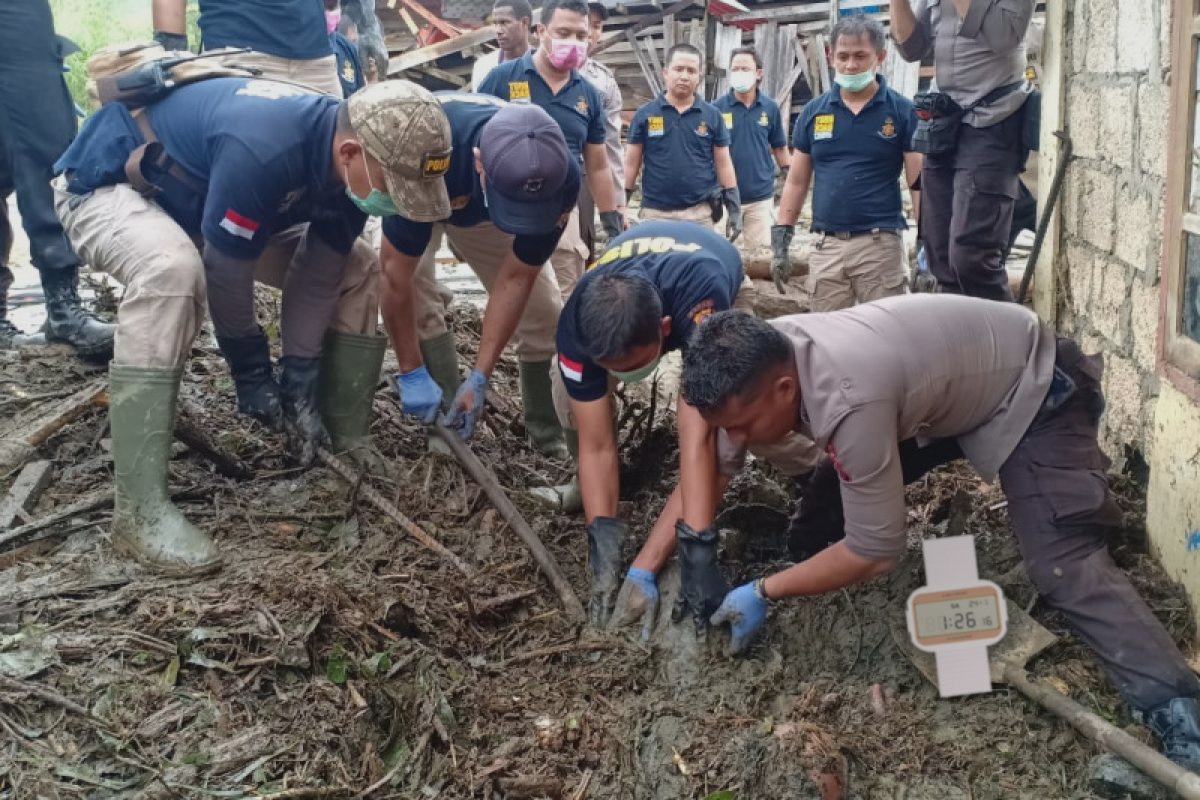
1:26
